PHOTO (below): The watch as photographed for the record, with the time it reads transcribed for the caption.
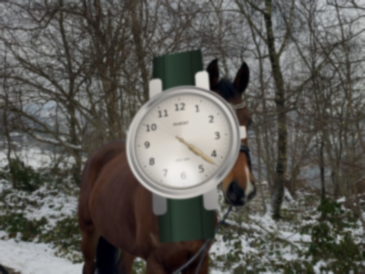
4:22
